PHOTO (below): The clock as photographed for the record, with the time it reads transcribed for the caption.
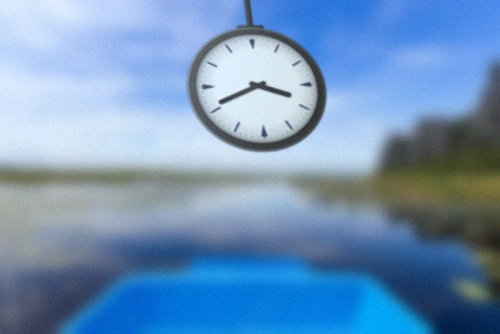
3:41
